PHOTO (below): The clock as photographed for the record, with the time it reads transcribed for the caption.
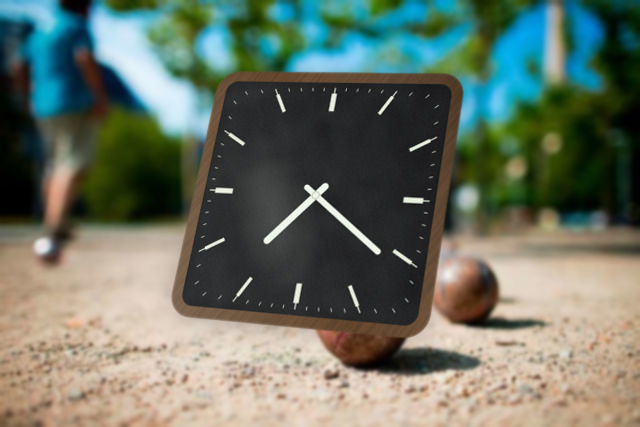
7:21
